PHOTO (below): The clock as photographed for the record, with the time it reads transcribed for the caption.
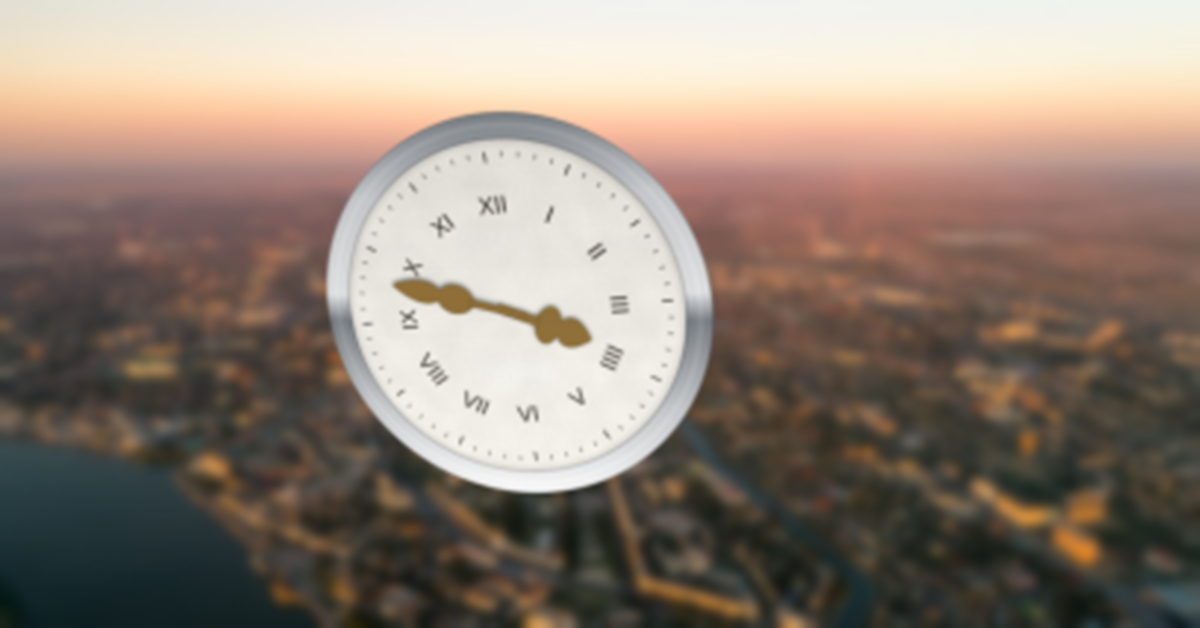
3:48
